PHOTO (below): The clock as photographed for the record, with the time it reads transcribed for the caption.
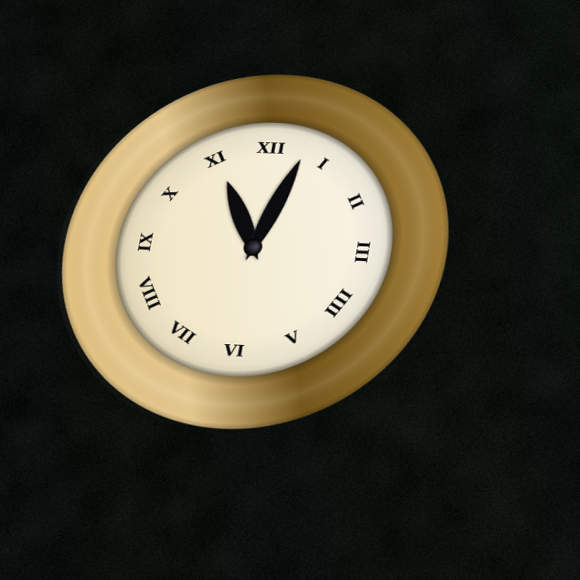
11:03
